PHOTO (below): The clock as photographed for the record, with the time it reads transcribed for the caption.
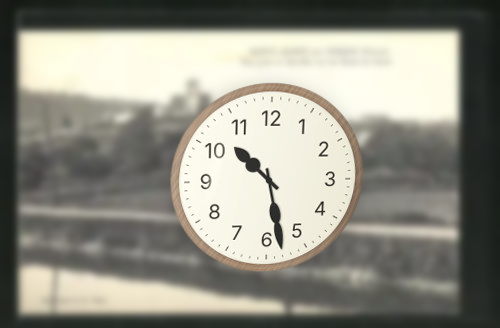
10:28
